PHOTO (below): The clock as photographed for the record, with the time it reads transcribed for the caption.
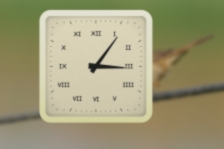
3:06
